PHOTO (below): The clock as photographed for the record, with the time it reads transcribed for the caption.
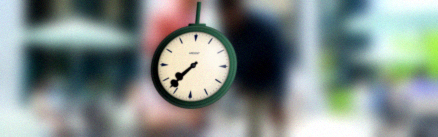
7:37
